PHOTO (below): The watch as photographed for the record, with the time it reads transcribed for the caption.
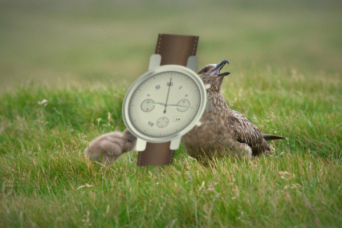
9:16
